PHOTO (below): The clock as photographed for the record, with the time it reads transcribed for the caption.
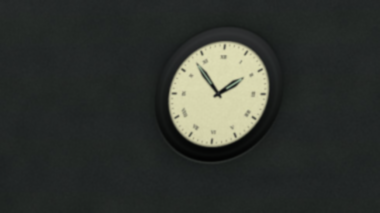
1:53
